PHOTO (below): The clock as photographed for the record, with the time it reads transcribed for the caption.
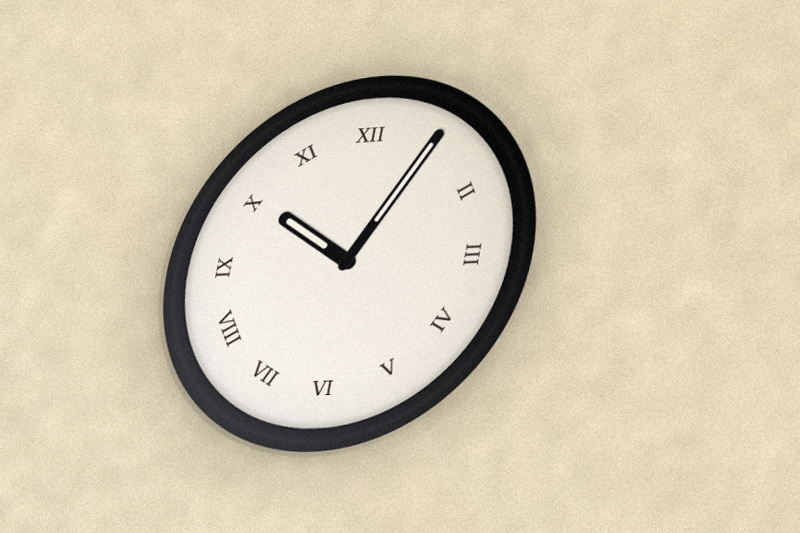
10:05
